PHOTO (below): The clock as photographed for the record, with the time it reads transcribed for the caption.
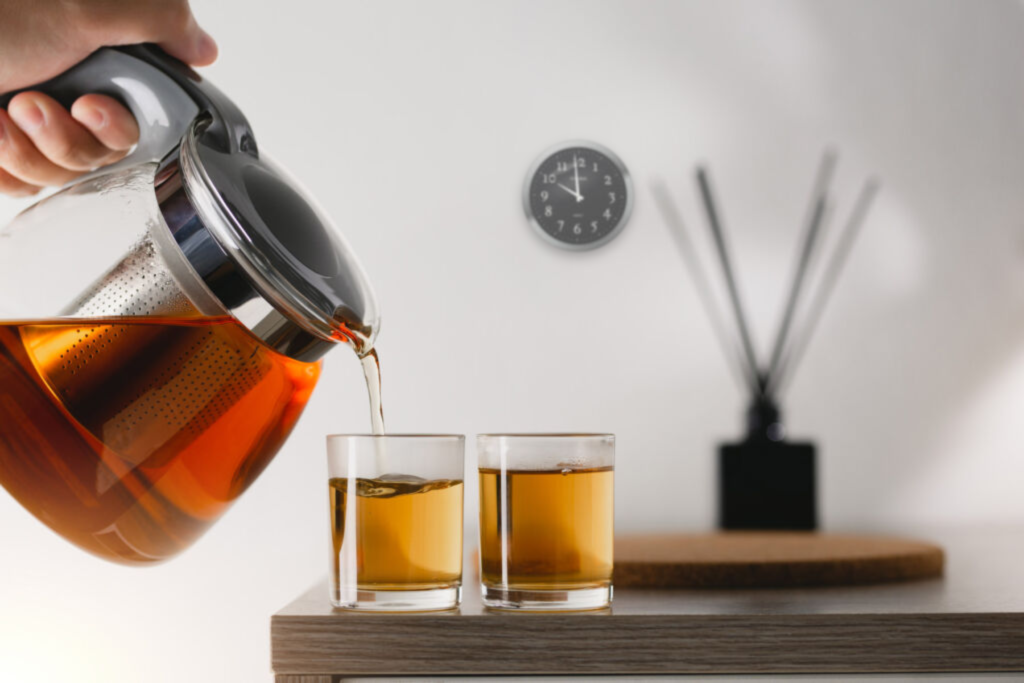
9:59
